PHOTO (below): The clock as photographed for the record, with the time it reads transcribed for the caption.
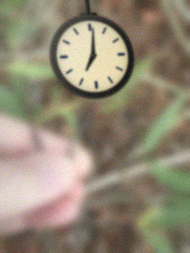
7:01
